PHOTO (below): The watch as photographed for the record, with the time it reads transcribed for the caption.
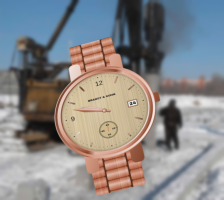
9:48
